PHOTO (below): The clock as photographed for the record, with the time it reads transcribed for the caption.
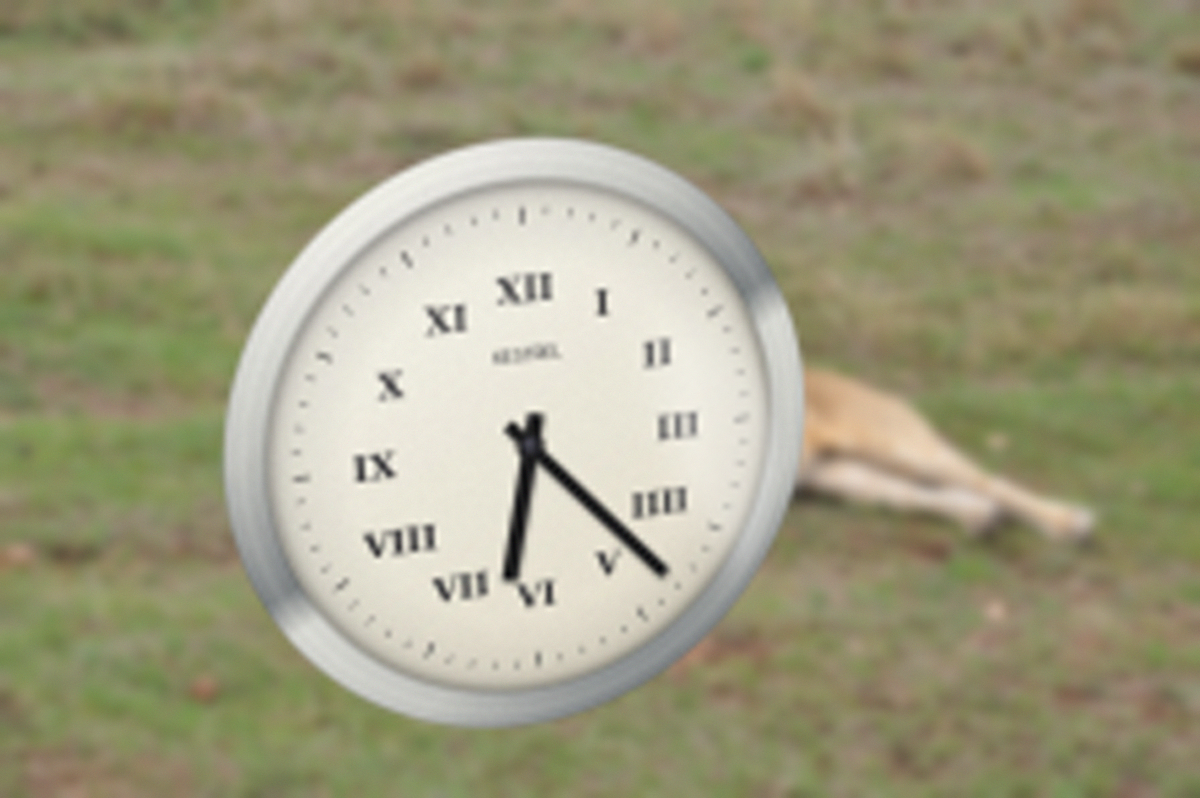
6:23
